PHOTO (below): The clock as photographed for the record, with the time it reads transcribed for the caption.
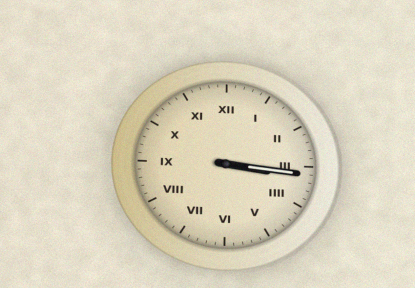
3:16
